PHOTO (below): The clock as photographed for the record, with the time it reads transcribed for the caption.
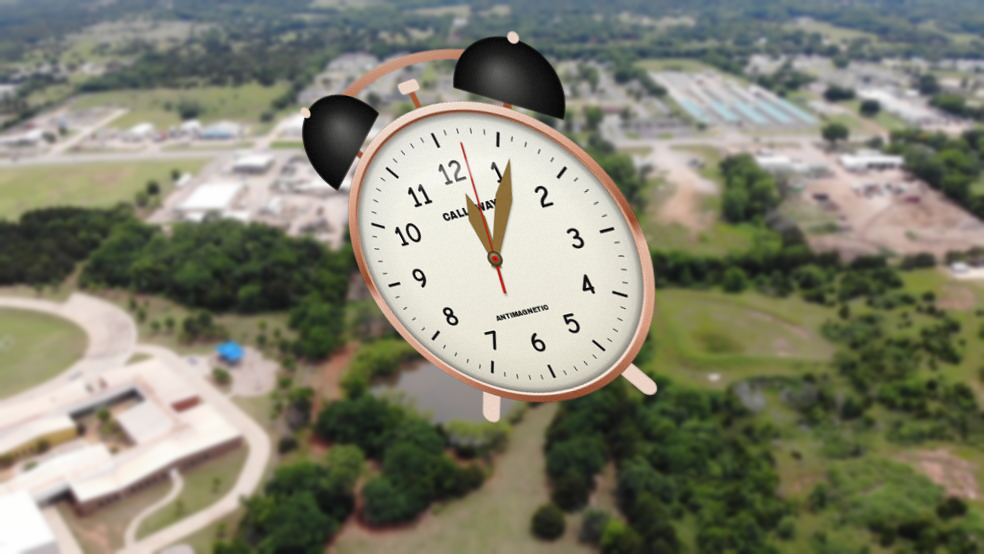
12:06:02
